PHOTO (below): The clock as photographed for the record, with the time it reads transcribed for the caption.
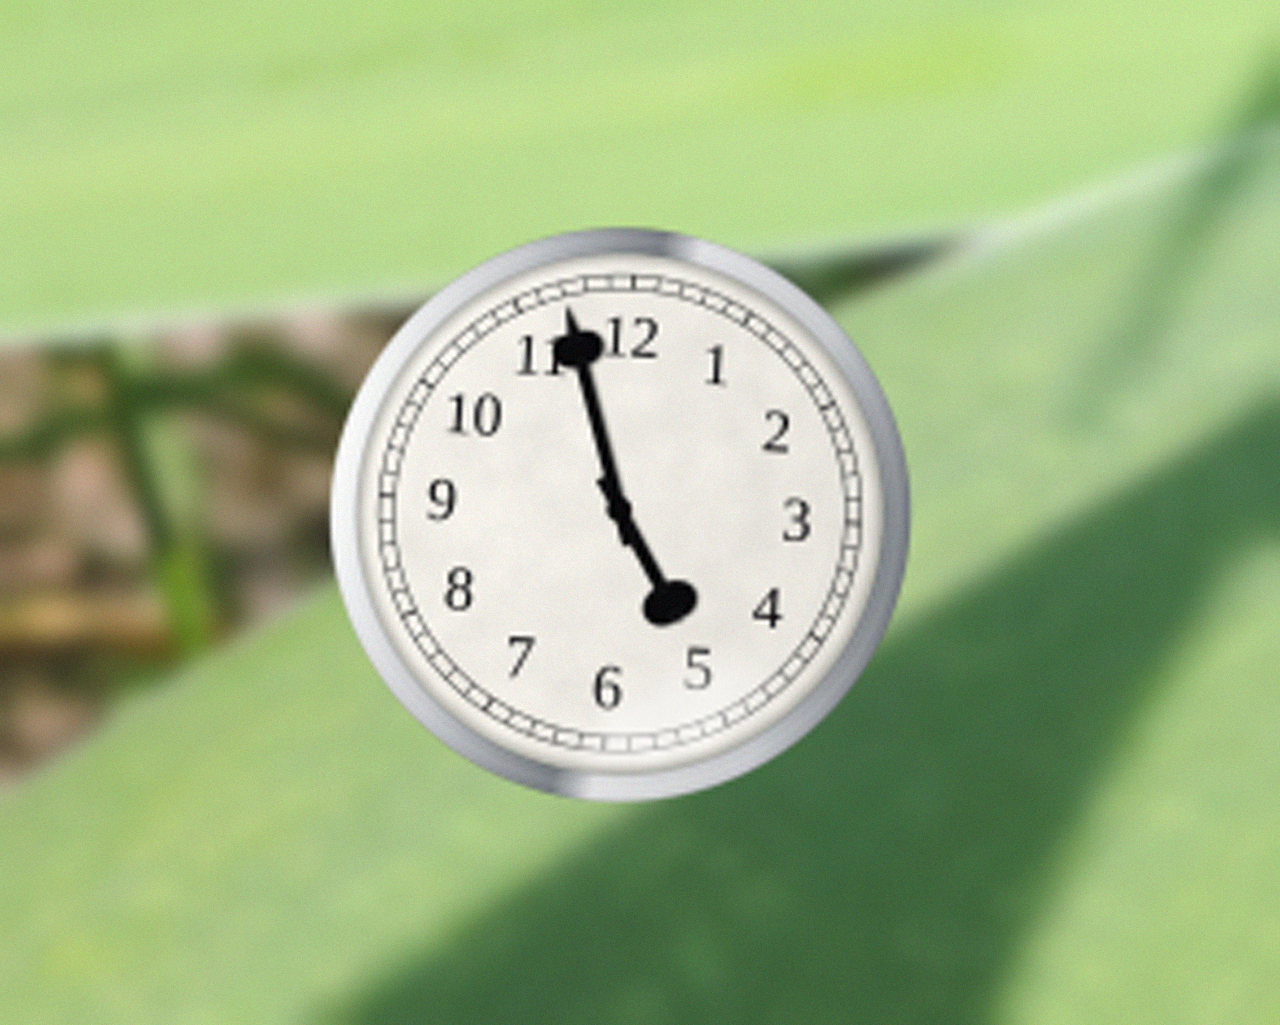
4:57
